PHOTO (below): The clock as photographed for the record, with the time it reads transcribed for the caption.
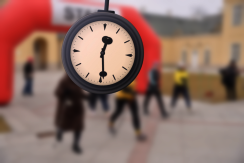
12:29
